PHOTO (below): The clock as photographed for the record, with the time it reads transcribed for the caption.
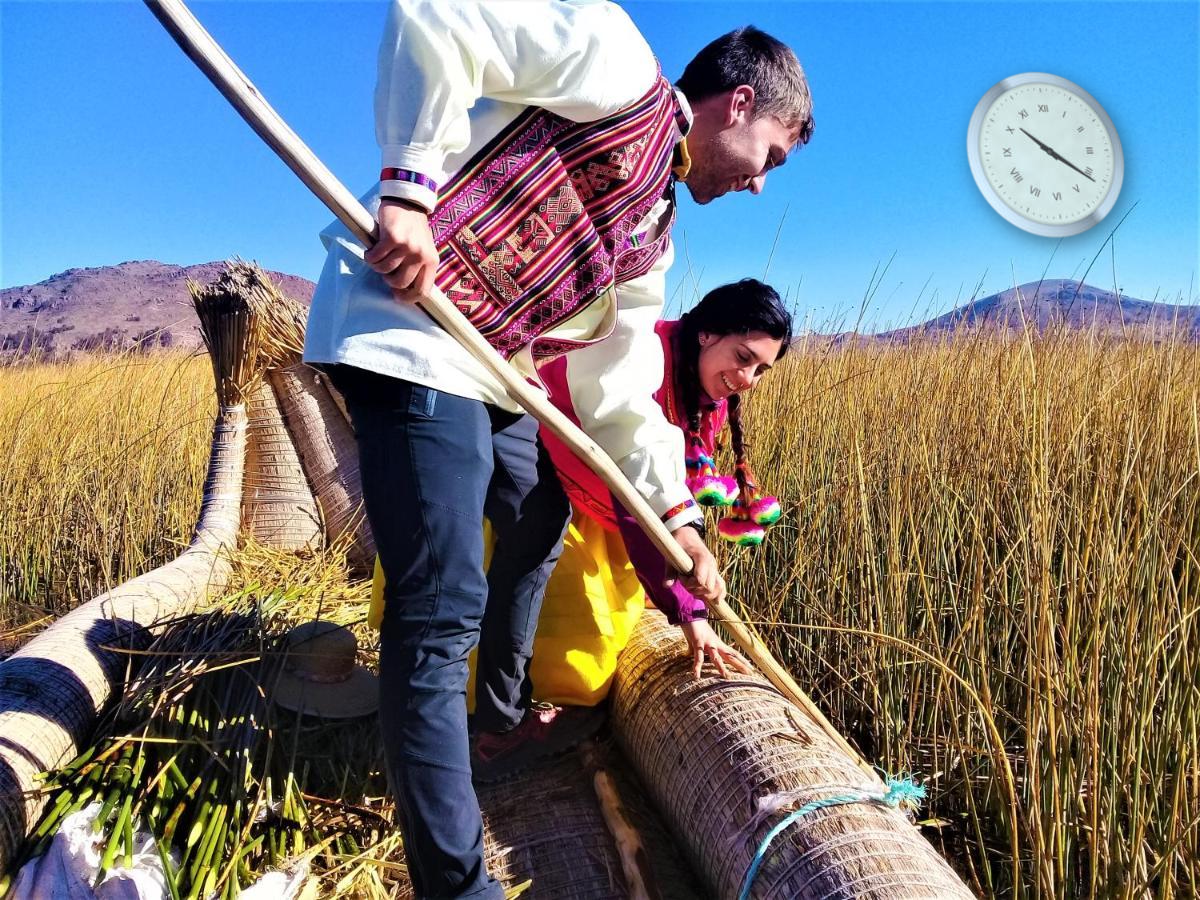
10:21
